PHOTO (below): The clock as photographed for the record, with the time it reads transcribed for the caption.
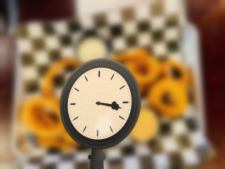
3:17
